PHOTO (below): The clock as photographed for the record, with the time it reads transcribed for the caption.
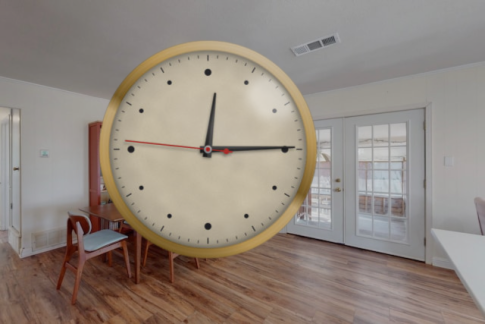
12:14:46
